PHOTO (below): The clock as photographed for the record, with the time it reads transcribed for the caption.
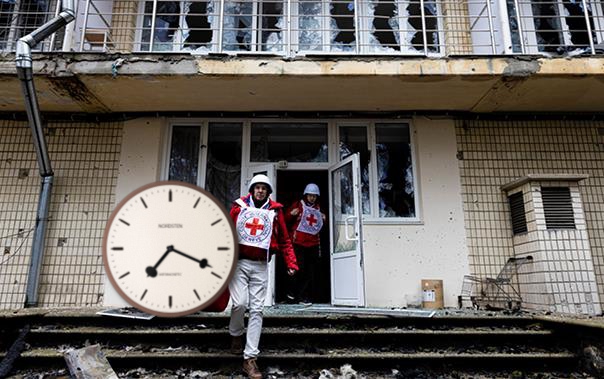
7:19
